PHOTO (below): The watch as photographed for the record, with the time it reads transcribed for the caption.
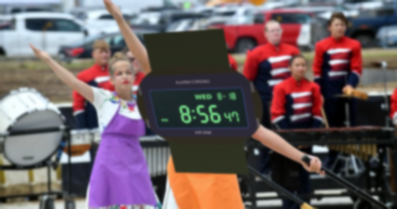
8:56:47
